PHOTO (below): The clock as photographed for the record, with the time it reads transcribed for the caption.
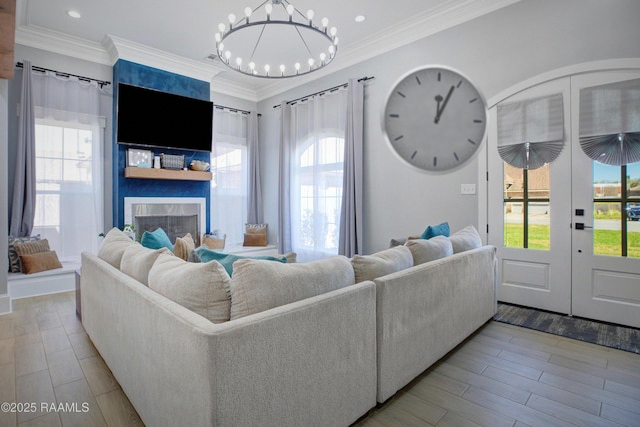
12:04
